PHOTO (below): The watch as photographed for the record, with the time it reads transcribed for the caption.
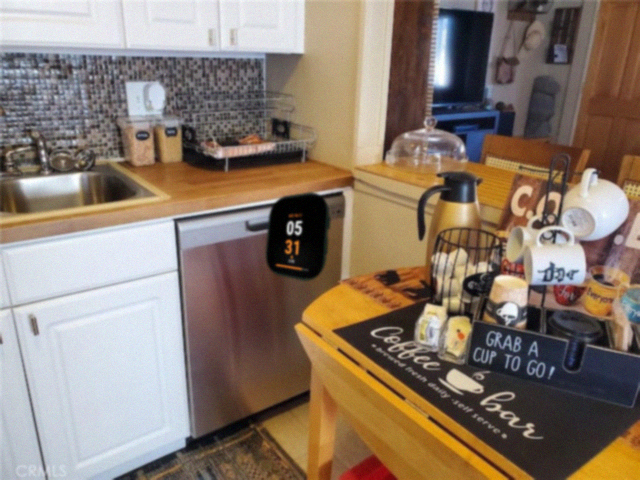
5:31
